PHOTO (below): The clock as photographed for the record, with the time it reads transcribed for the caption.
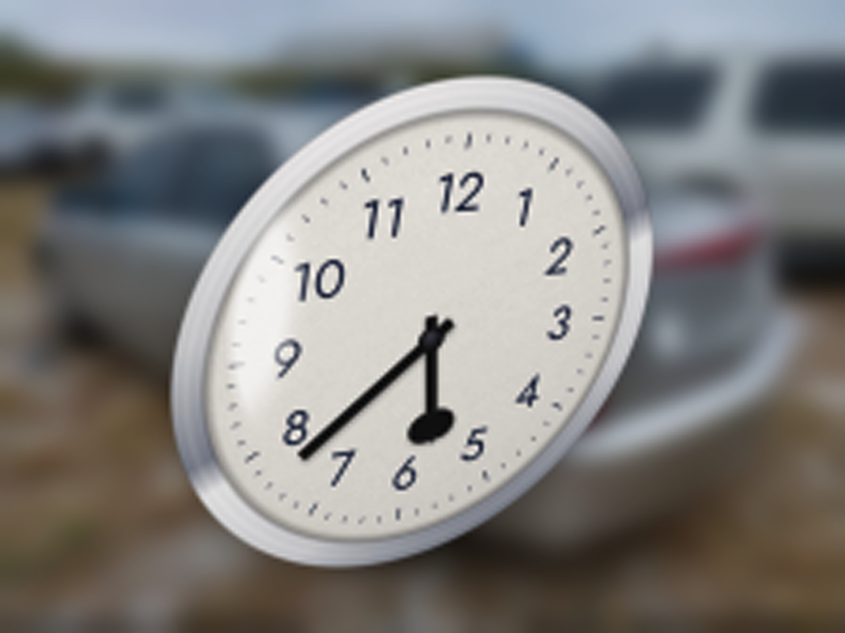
5:38
